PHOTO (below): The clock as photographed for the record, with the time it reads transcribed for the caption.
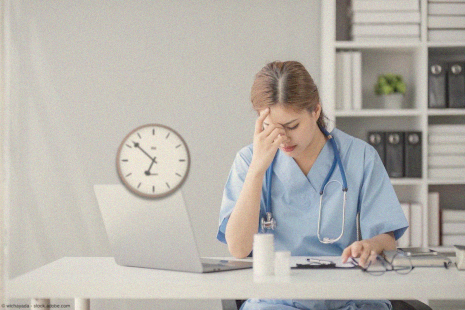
6:52
